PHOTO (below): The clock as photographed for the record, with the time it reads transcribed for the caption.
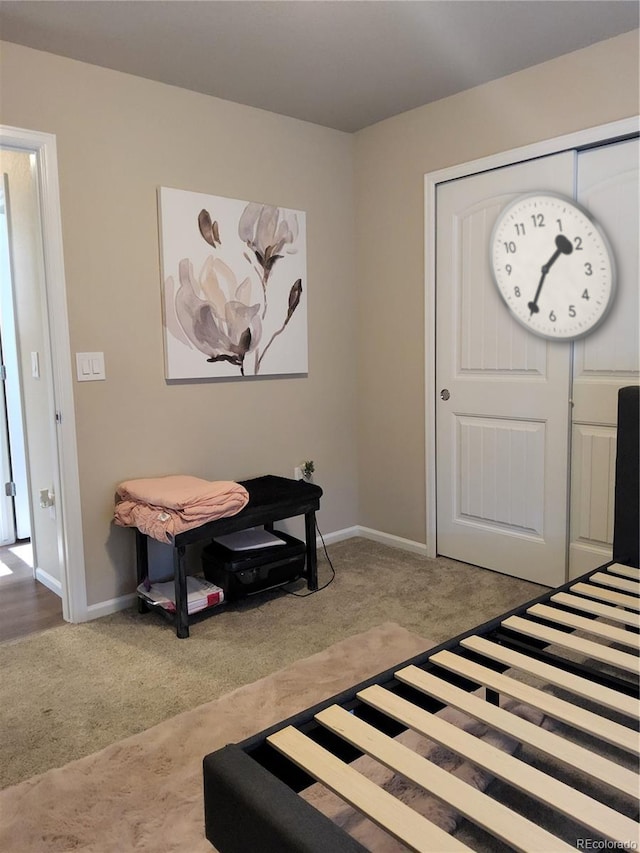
1:35
